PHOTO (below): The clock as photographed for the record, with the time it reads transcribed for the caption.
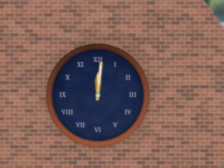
12:01
